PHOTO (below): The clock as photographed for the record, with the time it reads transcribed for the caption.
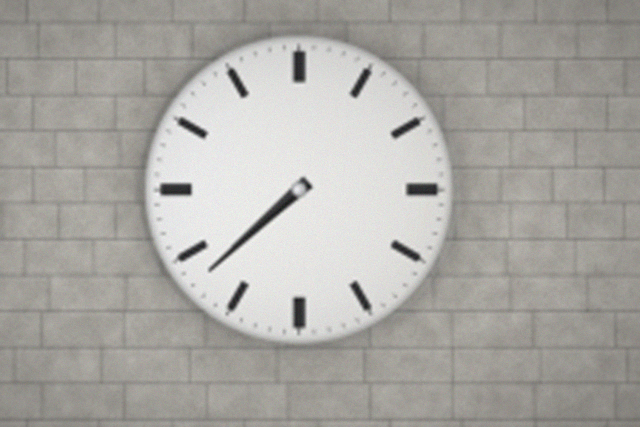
7:38
